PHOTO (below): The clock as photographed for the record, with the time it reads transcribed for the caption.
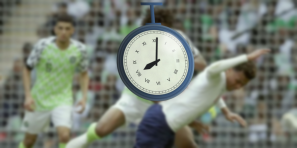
8:01
